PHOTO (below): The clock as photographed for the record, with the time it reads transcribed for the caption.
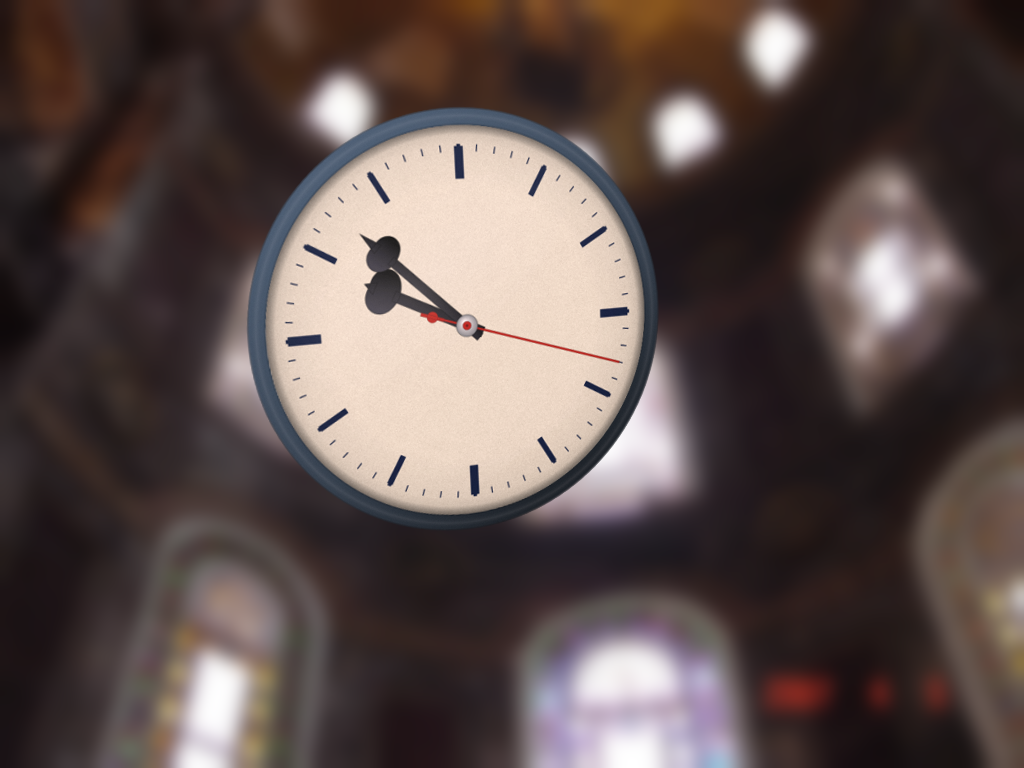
9:52:18
